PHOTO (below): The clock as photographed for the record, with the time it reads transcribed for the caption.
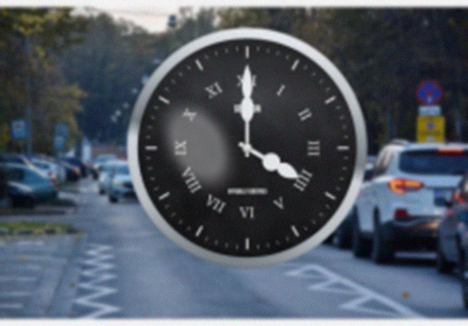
4:00
